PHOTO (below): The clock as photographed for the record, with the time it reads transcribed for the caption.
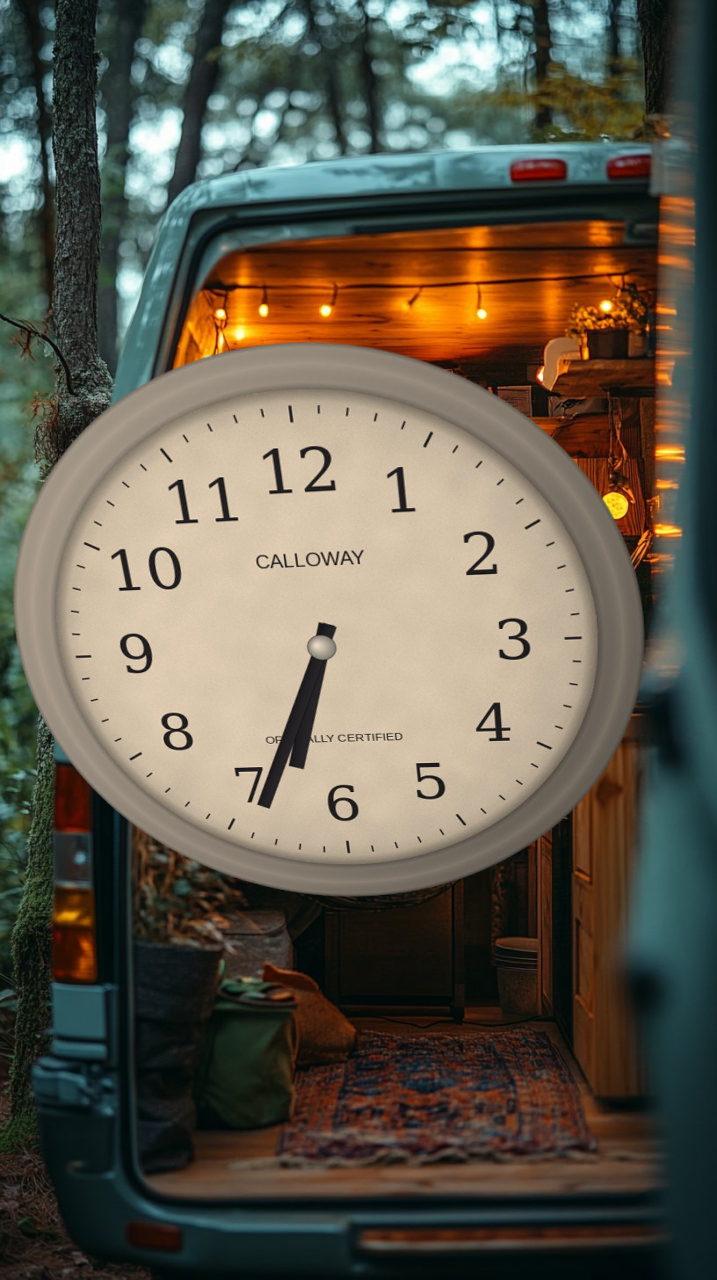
6:34
